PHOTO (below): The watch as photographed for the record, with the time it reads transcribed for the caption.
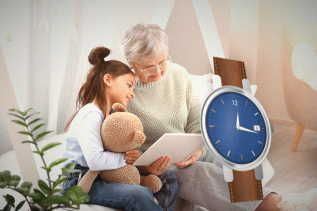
12:17
